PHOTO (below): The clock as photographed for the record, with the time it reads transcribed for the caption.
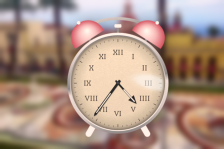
4:36
